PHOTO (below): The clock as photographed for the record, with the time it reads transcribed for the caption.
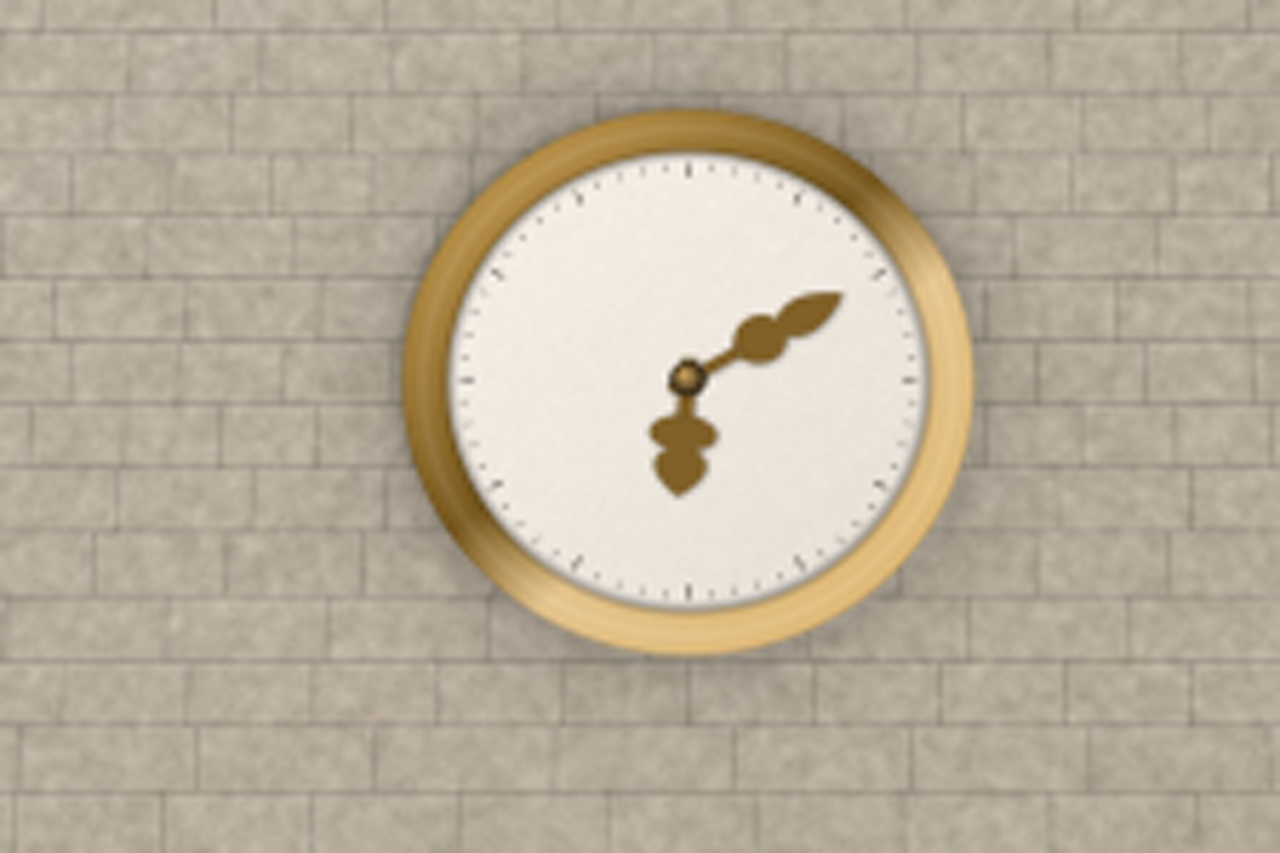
6:10
